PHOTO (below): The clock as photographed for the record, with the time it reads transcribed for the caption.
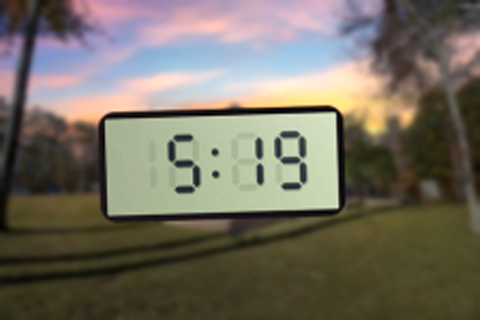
5:19
